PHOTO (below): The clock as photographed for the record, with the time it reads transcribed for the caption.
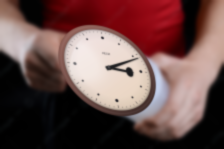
3:11
